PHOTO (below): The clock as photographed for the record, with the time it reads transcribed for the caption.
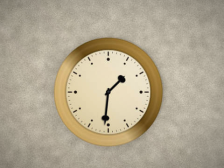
1:31
